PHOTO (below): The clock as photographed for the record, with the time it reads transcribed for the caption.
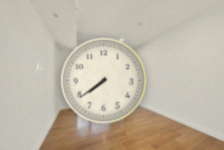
7:39
